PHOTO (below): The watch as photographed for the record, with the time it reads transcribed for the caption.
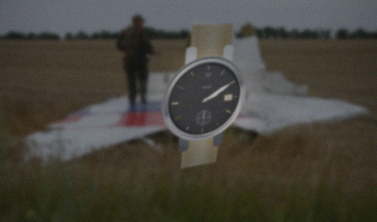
2:10
